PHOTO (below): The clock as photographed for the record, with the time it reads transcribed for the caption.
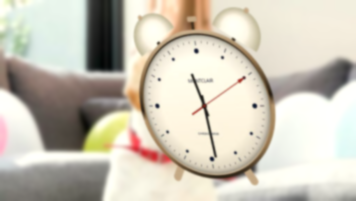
11:29:10
